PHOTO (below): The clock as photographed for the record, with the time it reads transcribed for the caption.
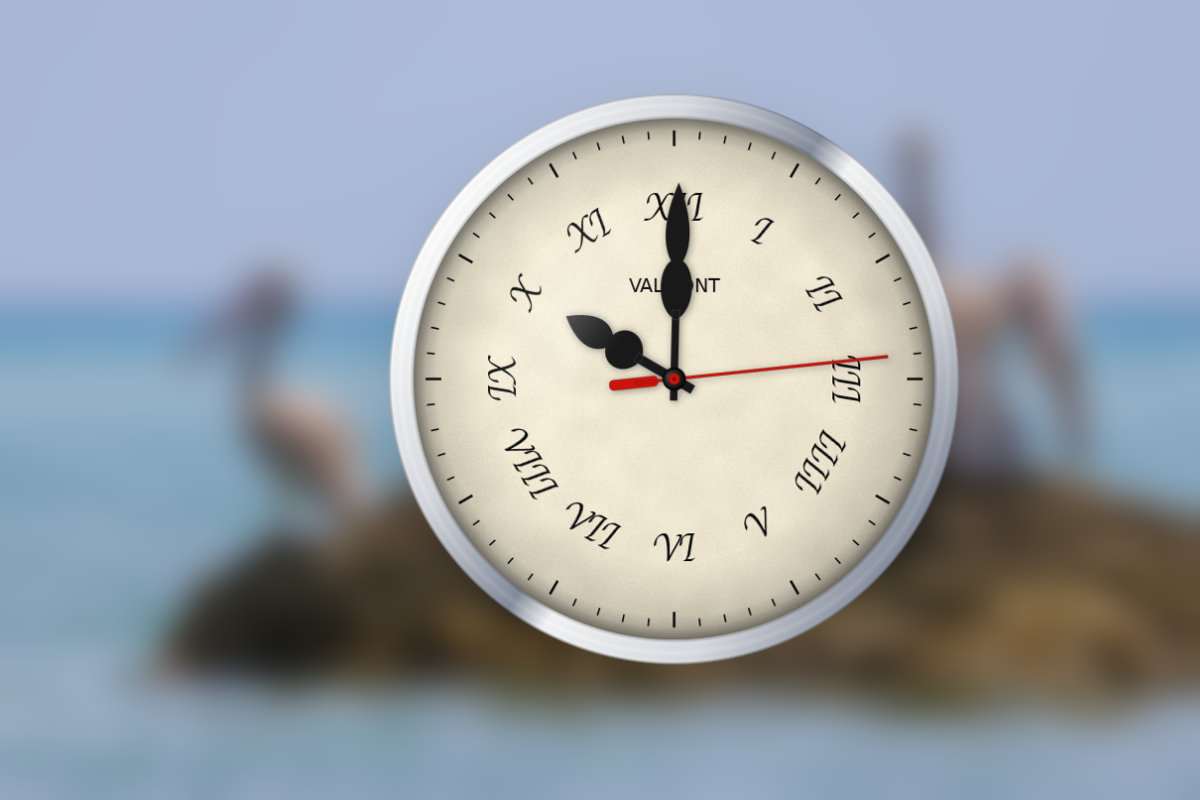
10:00:14
